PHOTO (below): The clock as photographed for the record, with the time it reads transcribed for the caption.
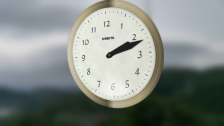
2:12
